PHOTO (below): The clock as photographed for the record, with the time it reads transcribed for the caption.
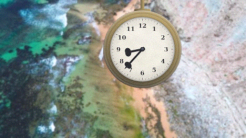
8:37
